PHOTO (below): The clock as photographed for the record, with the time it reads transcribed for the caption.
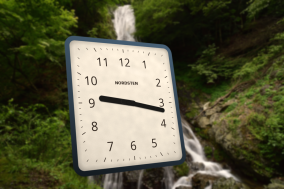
9:17
